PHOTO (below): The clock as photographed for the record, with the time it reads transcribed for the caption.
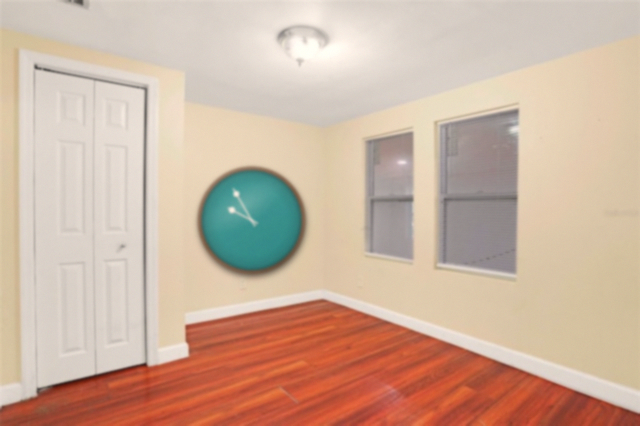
9:55
